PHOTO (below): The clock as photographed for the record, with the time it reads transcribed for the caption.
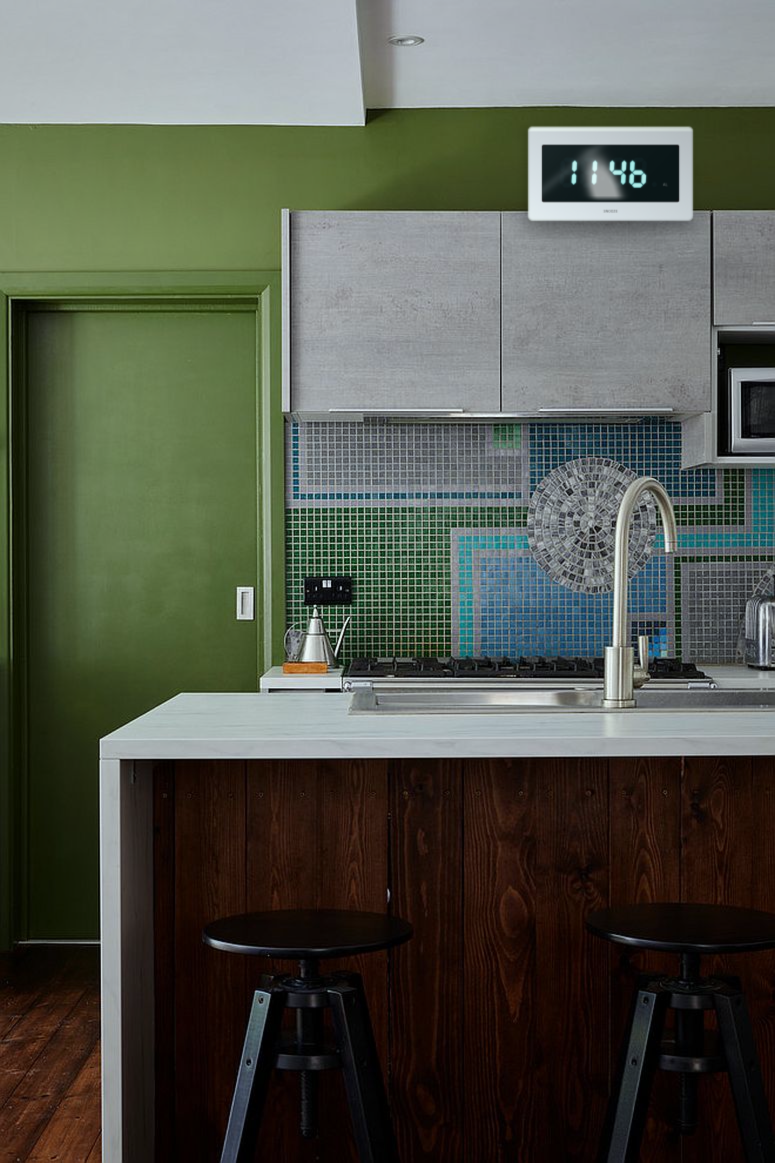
11:46
